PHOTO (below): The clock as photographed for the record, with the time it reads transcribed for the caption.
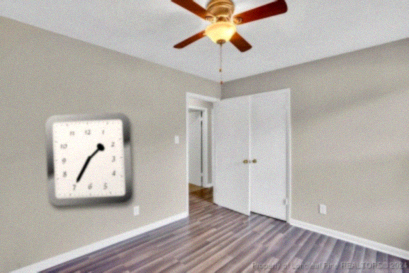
1:35
